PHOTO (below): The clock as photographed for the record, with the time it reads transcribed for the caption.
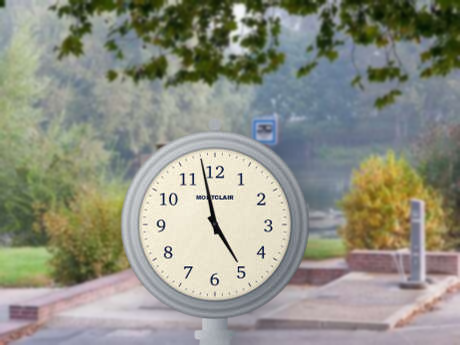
4:58
